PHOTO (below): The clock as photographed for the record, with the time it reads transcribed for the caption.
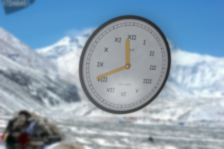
11:41
